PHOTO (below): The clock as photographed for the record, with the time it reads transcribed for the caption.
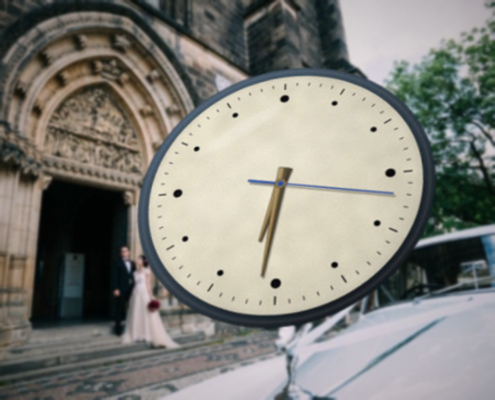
6:31:17
